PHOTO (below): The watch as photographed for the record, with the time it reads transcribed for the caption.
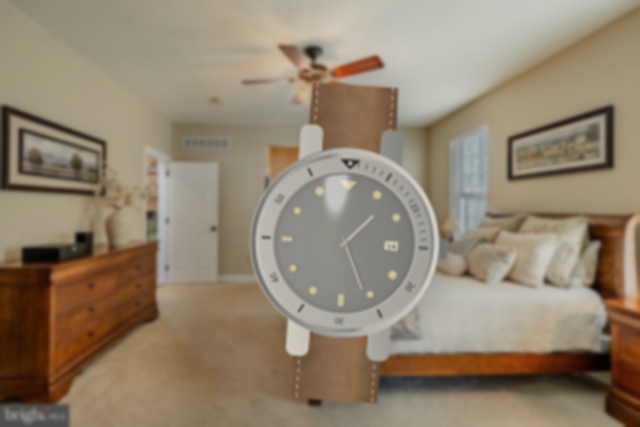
1:26
